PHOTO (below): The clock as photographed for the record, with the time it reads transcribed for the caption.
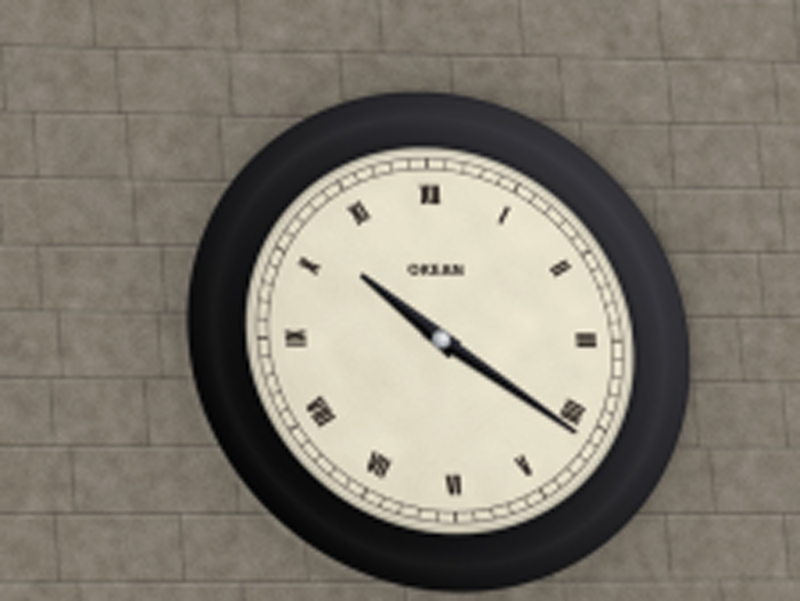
10:21
